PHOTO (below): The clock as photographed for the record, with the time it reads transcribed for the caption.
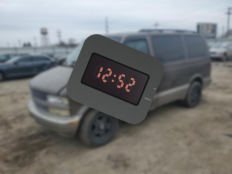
12:52
